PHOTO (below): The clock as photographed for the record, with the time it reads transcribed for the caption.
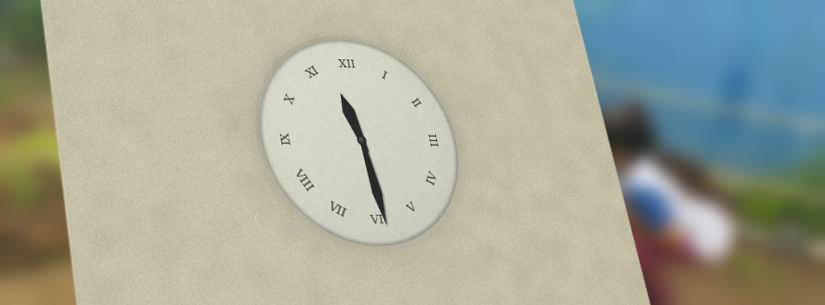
11:29
